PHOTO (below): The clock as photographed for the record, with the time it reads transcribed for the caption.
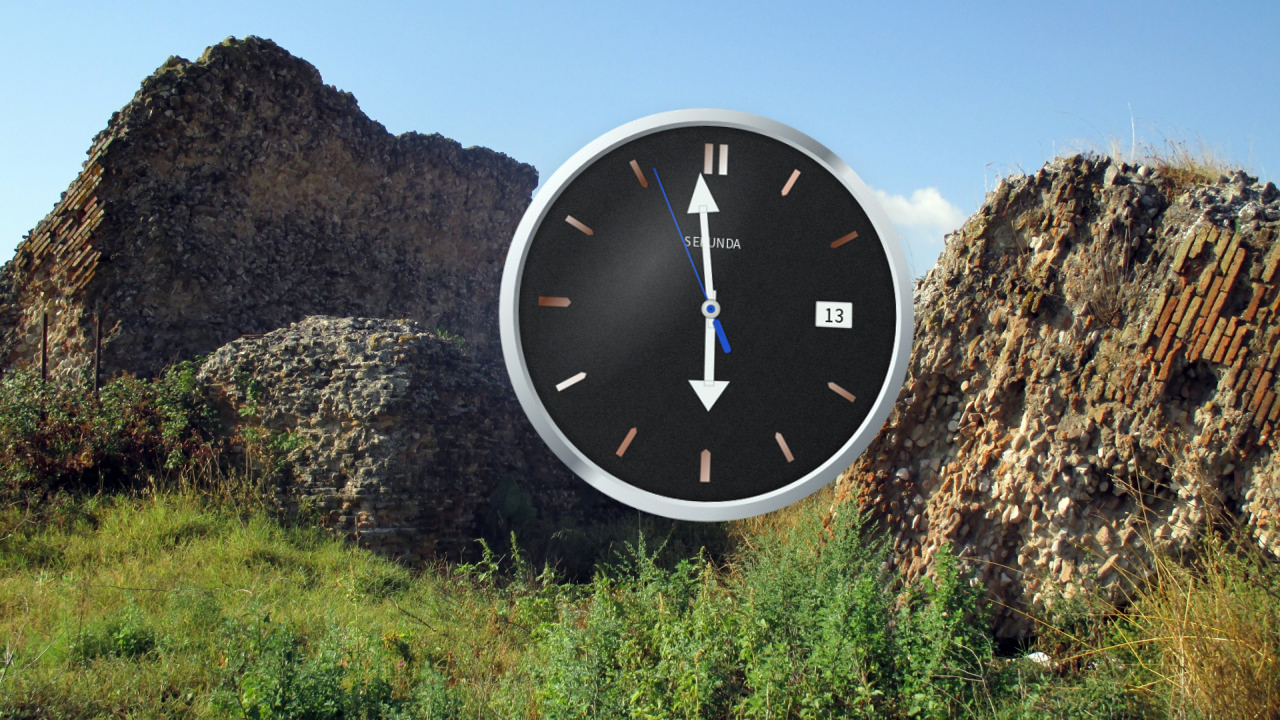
5:58:56
